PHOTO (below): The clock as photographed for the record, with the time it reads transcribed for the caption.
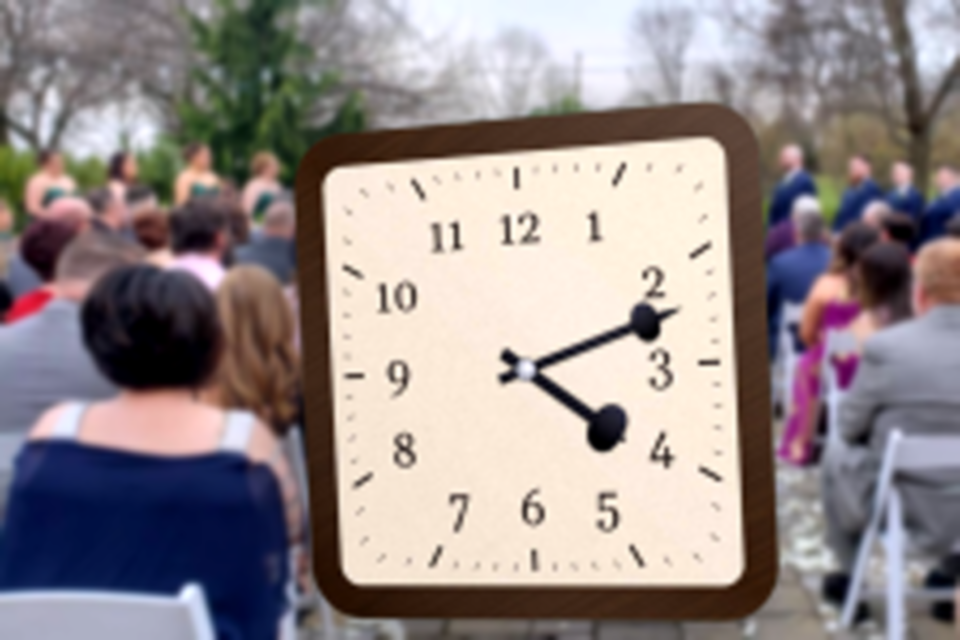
4:12
